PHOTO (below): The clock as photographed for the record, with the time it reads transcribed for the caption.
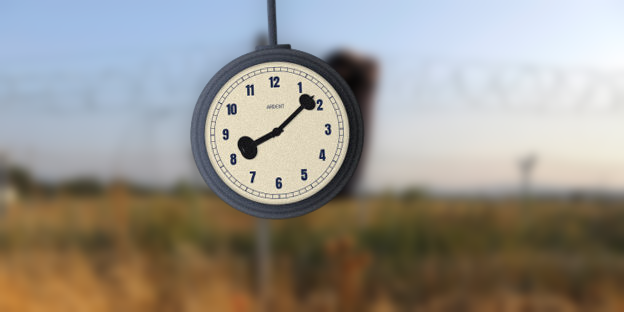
8:08
